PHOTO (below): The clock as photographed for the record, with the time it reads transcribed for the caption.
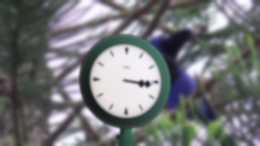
3:16
